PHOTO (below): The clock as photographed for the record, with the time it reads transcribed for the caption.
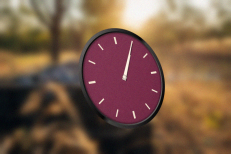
1:05
